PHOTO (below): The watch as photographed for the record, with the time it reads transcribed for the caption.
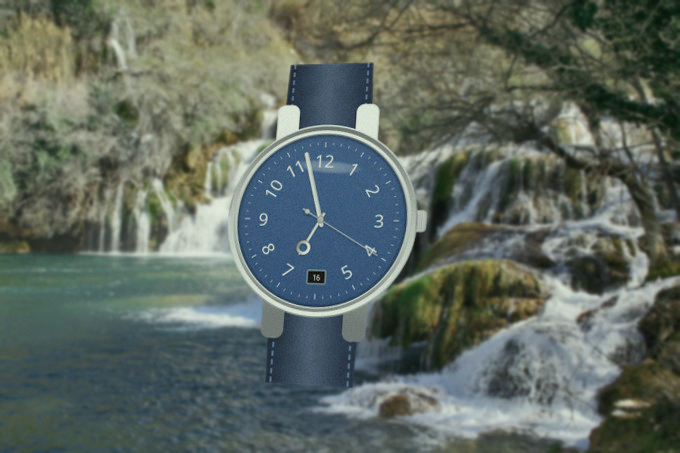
6:57:20
